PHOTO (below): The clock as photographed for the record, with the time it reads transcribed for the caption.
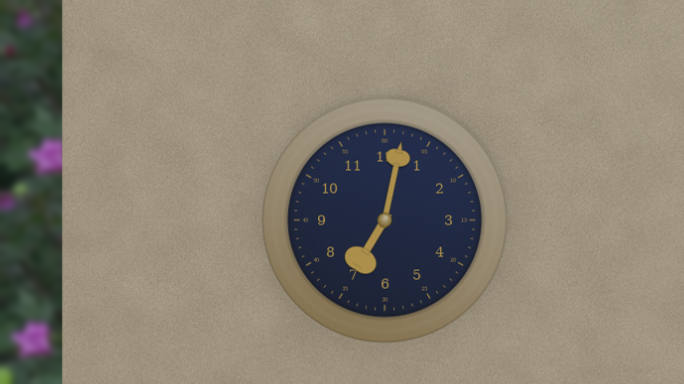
7:02
